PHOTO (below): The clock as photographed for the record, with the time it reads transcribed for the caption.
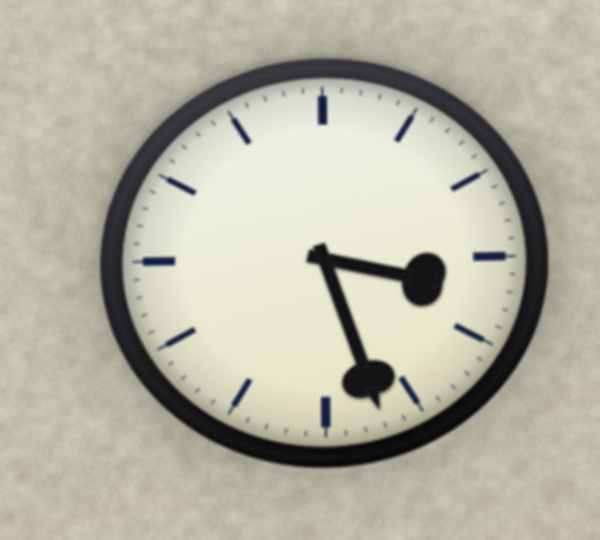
3:27
